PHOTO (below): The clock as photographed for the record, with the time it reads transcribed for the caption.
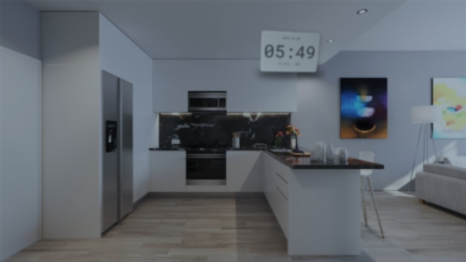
5:49
